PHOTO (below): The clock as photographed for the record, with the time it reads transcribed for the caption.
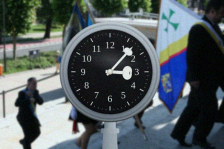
3:07
